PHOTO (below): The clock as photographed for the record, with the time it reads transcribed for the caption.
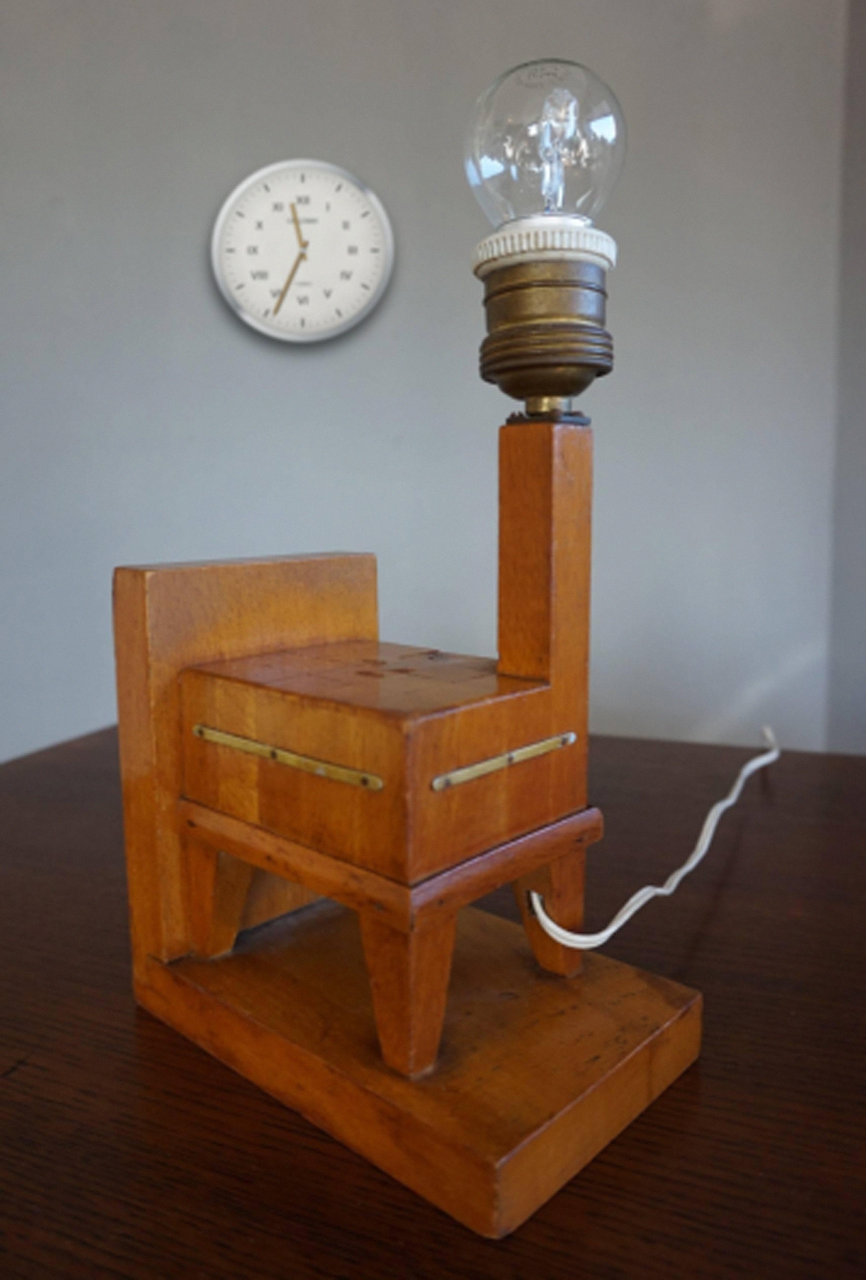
11:34
